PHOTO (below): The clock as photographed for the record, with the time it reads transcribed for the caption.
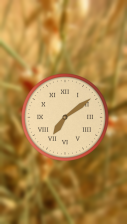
7:09
